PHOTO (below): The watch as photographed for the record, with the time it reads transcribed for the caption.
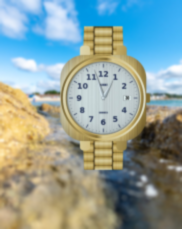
12:57
